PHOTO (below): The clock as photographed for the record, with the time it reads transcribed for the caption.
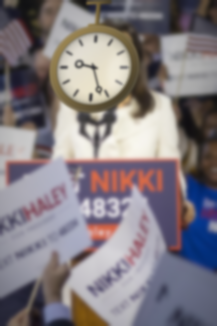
9:27
